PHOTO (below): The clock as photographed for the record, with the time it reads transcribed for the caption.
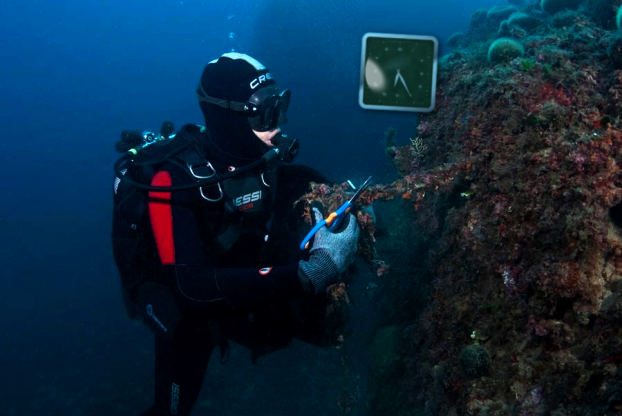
6:25
